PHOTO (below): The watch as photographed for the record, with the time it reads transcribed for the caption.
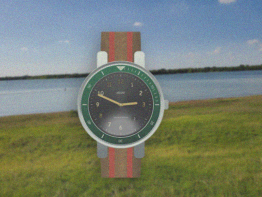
2:49
